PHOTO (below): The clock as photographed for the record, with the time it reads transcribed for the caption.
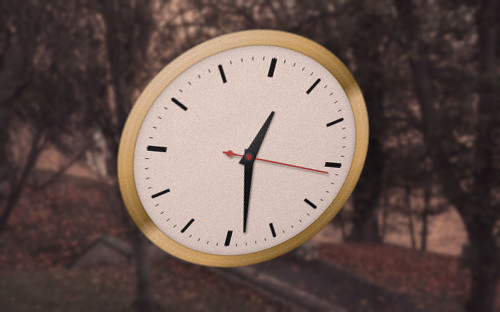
12:28:16
